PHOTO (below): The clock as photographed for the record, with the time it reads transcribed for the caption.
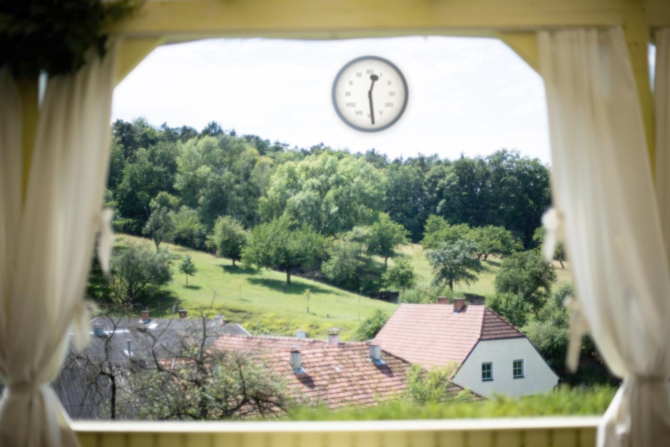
12:29
